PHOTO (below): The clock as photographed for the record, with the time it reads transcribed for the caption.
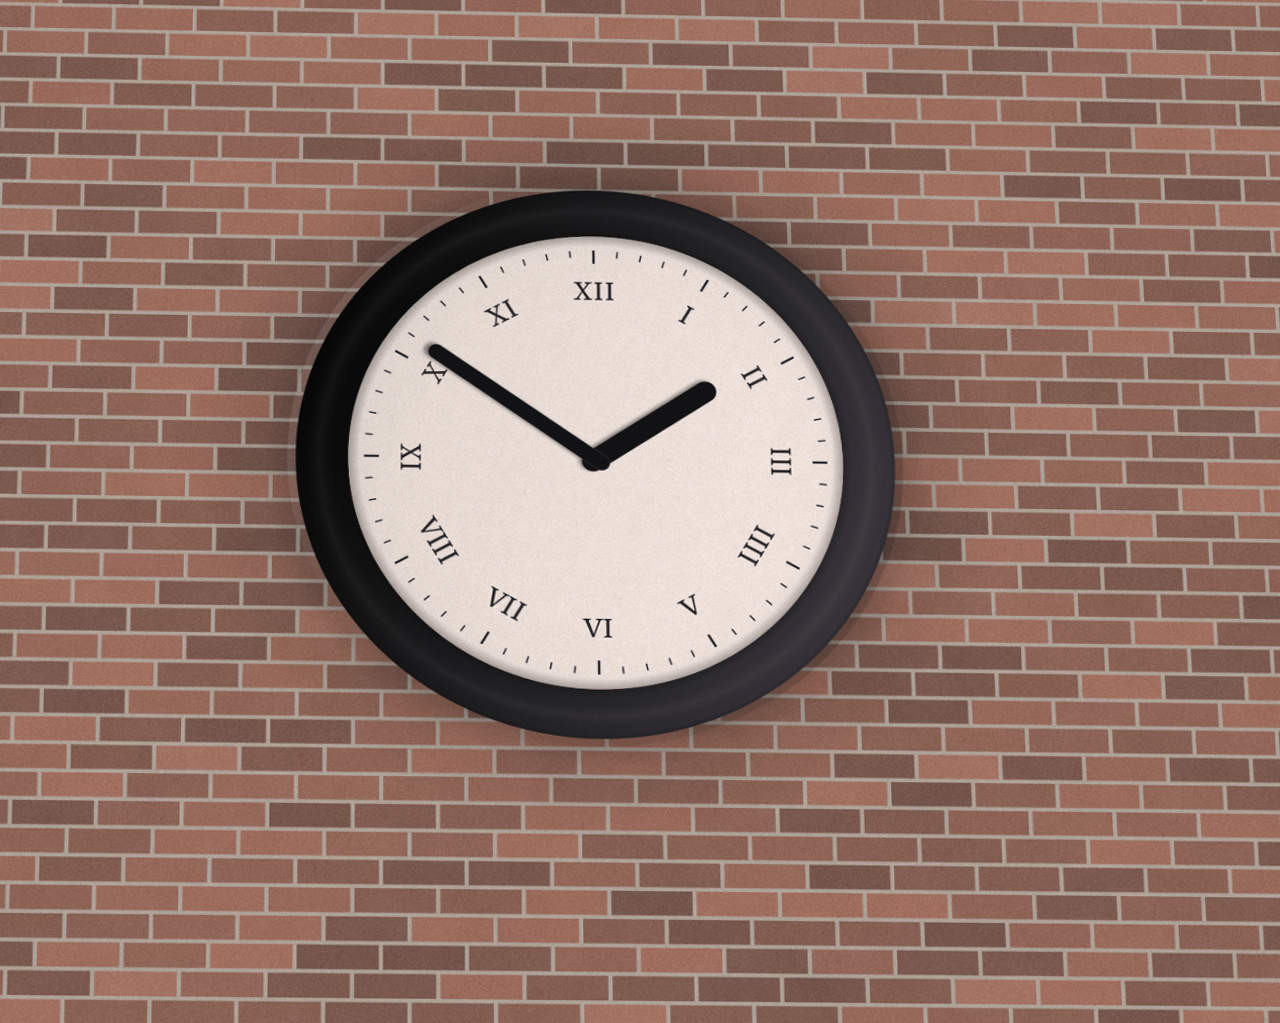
1:51
